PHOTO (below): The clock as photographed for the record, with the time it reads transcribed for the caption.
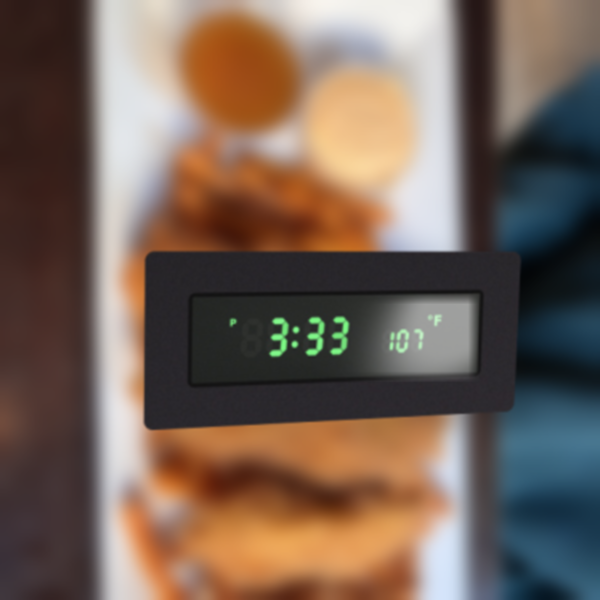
3:33
